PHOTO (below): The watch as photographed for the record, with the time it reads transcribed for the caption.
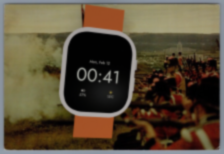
0:41
